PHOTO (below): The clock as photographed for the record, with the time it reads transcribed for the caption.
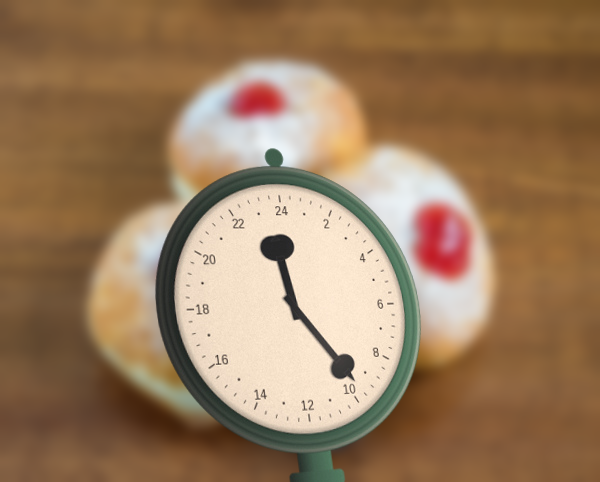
23:24
